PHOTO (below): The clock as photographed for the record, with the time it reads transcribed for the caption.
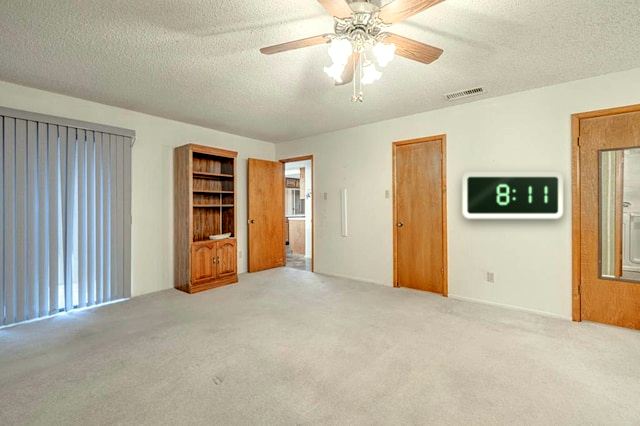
8:11
